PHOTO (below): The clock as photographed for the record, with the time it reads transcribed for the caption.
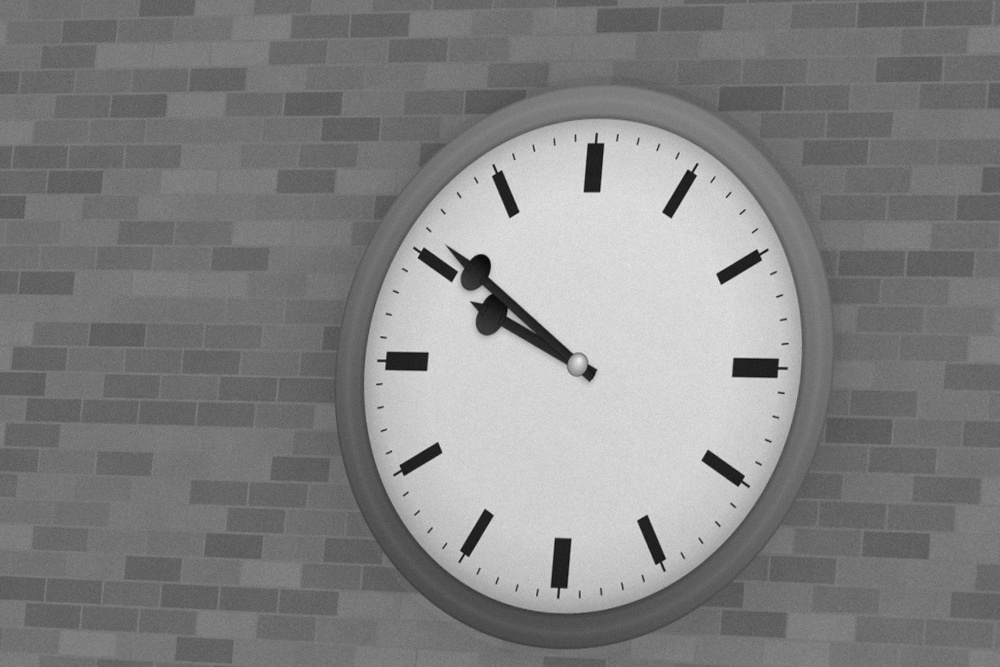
9:51
